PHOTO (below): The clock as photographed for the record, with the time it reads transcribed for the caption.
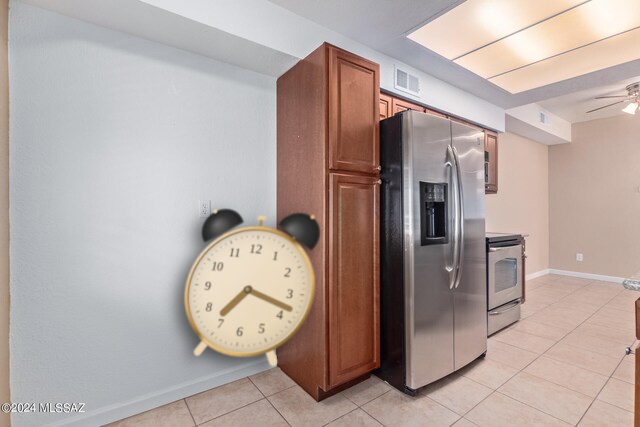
7:18
